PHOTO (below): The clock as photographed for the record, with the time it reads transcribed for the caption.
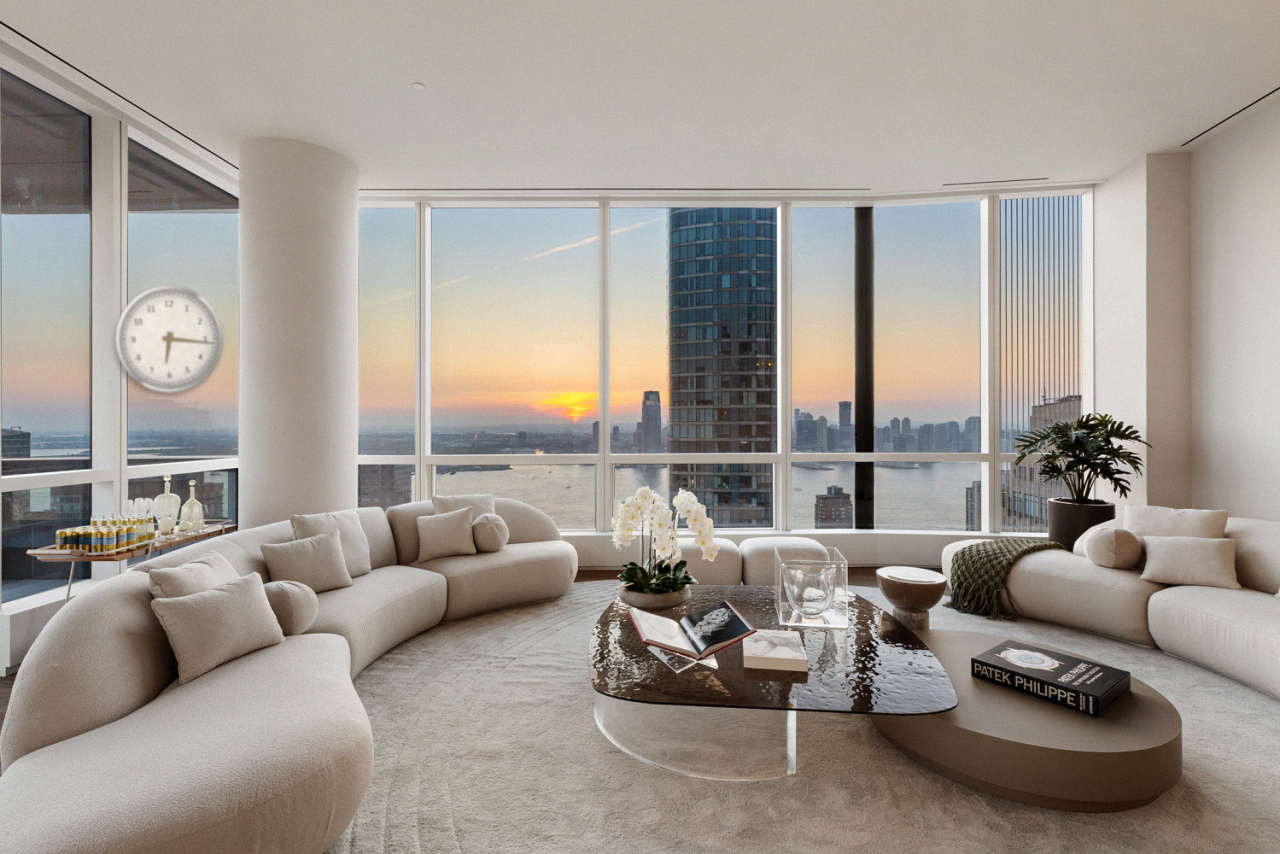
6:16
